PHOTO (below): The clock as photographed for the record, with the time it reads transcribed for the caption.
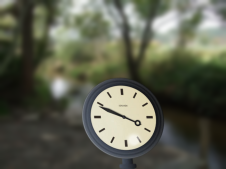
3:49
